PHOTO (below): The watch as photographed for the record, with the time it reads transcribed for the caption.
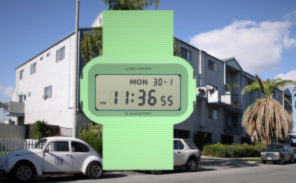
11:36:55
